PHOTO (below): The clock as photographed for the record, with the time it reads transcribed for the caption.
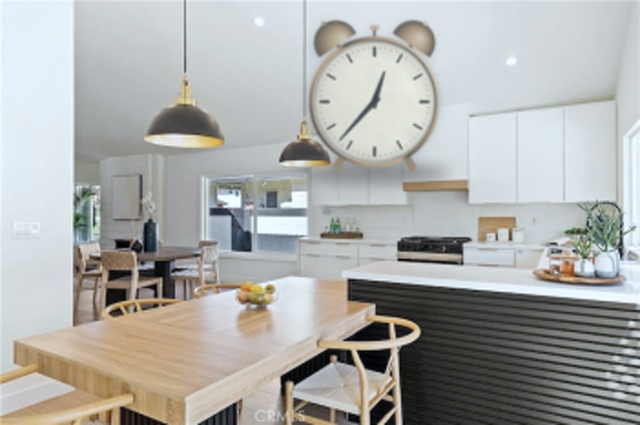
12:37
